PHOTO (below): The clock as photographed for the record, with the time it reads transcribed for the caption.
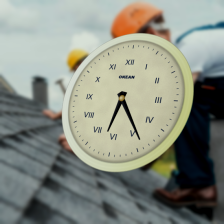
6:24
